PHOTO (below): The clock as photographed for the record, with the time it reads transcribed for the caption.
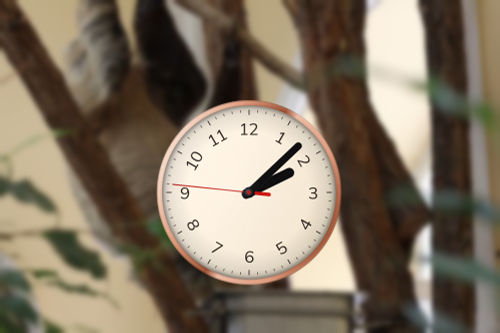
2:07:46
